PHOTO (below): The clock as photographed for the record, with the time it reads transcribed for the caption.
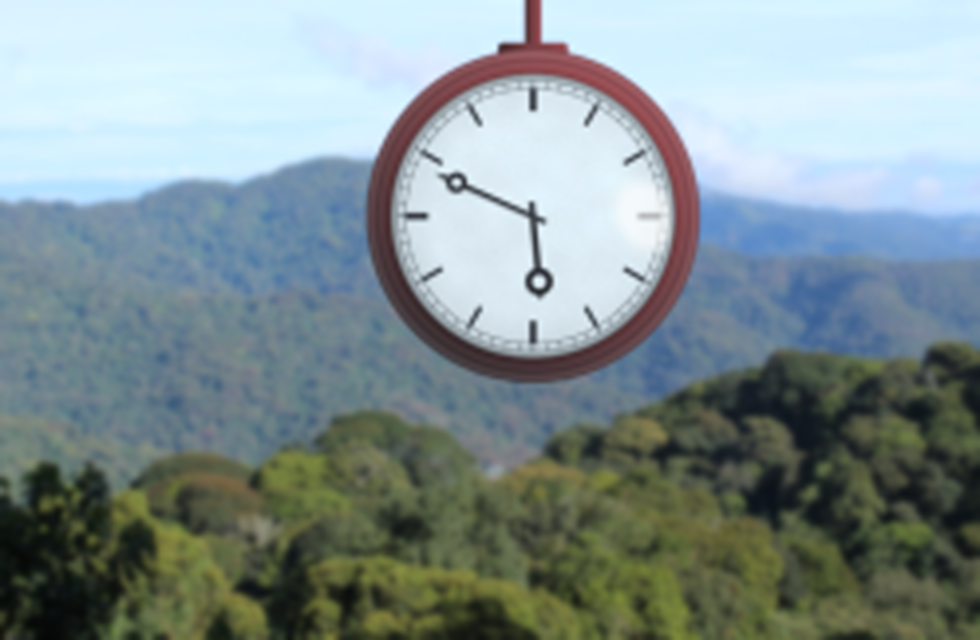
5:49
